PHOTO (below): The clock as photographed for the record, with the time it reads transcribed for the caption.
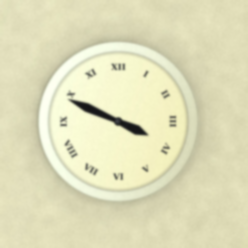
3:49
